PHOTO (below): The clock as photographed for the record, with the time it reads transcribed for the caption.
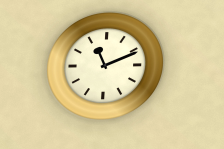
11:11
